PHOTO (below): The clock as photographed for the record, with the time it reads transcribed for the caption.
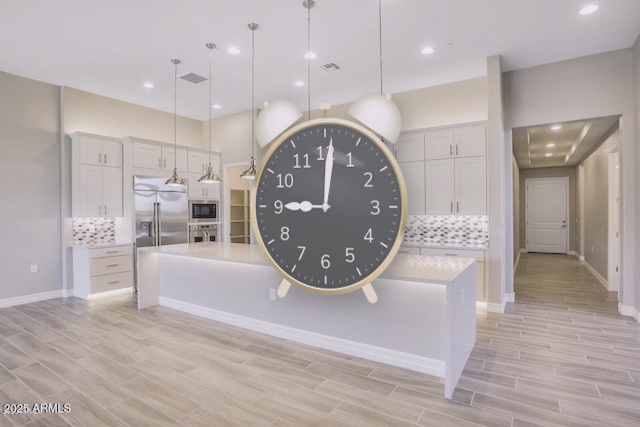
9:01
